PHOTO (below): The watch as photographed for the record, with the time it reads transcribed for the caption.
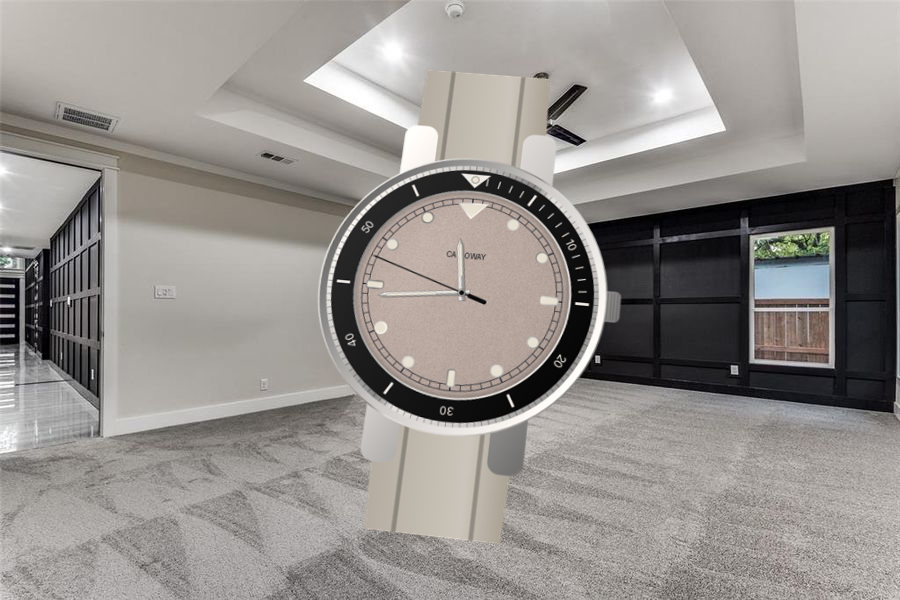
11:43:48
